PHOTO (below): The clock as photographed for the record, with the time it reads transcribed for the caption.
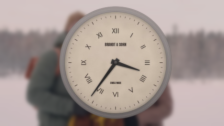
3:36
